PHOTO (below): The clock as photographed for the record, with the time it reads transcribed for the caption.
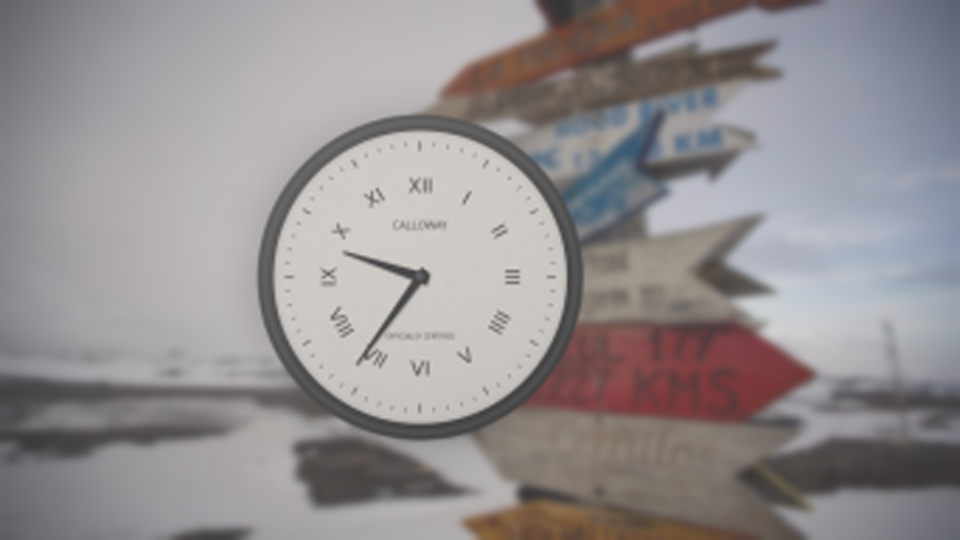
9:36
